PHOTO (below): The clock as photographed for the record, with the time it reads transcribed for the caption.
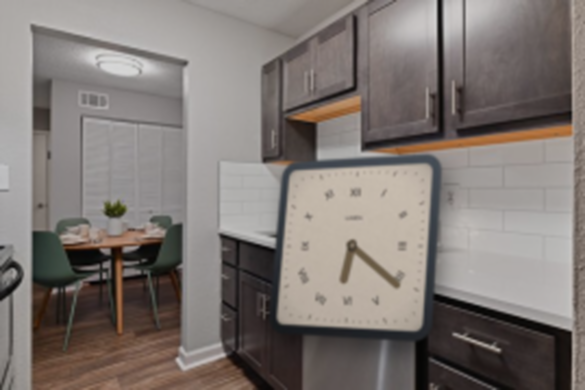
6:21
